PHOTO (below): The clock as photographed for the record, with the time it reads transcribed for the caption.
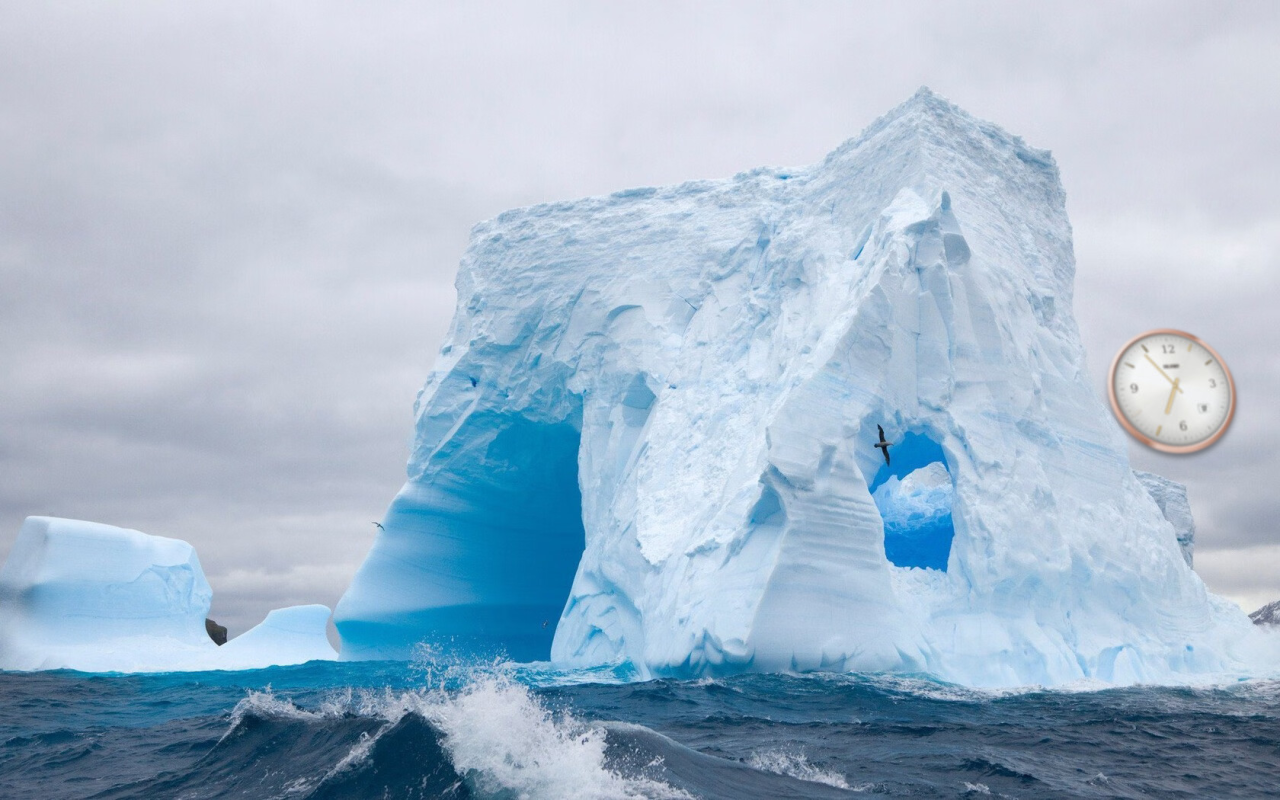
6:54
